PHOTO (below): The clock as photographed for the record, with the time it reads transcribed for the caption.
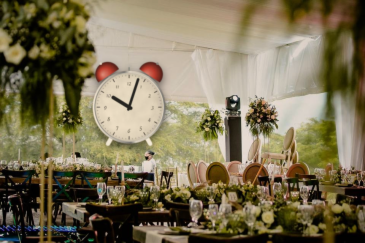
10:03
